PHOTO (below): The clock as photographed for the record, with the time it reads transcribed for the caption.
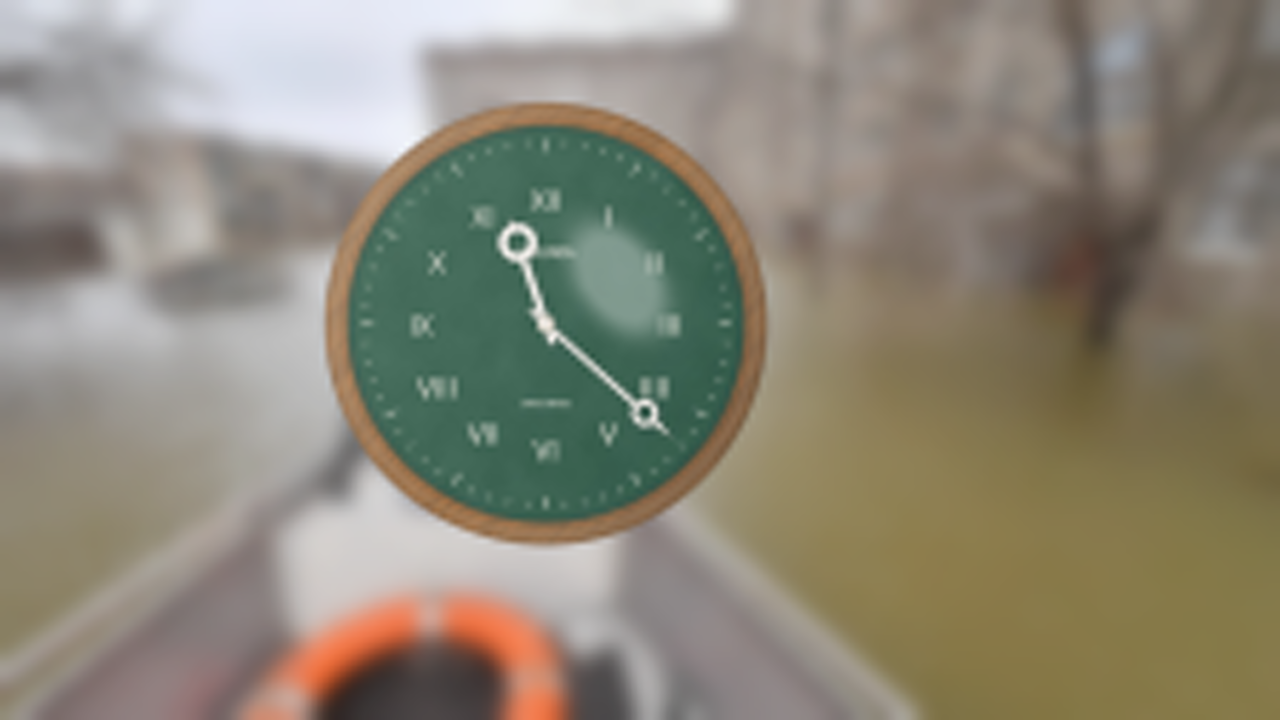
11:22
